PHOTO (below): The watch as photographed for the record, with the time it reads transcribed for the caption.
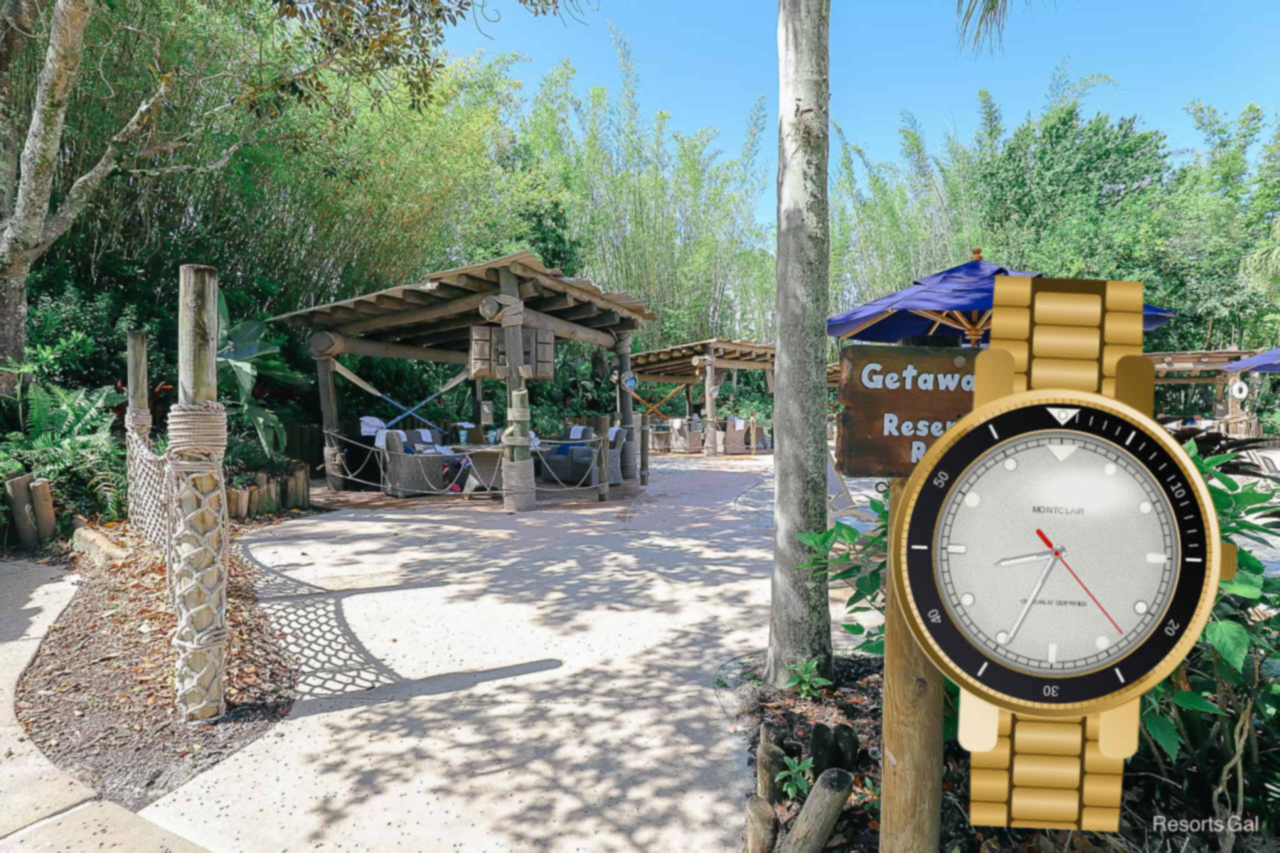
8:34:23
